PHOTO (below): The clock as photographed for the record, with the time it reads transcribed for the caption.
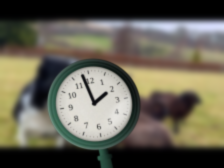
1:58
